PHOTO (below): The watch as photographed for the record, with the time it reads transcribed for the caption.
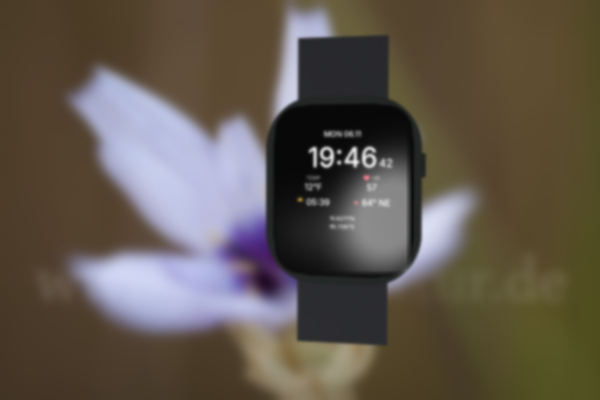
19:46
